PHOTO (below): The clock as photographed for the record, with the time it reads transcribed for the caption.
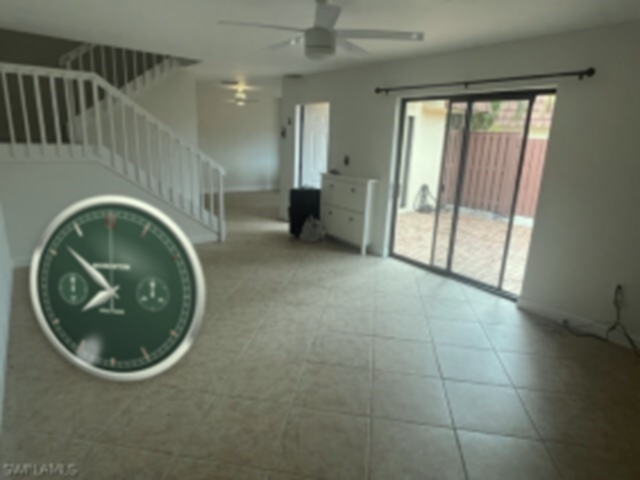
7:52
